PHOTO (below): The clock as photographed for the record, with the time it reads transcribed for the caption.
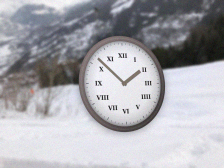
1:52
